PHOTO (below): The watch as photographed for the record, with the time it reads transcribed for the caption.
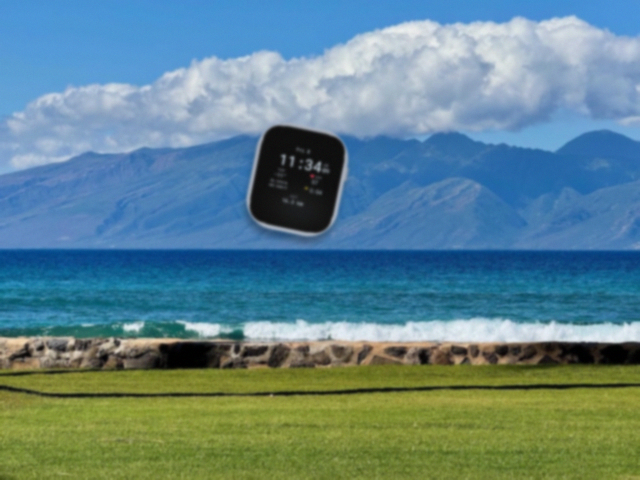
11:34
